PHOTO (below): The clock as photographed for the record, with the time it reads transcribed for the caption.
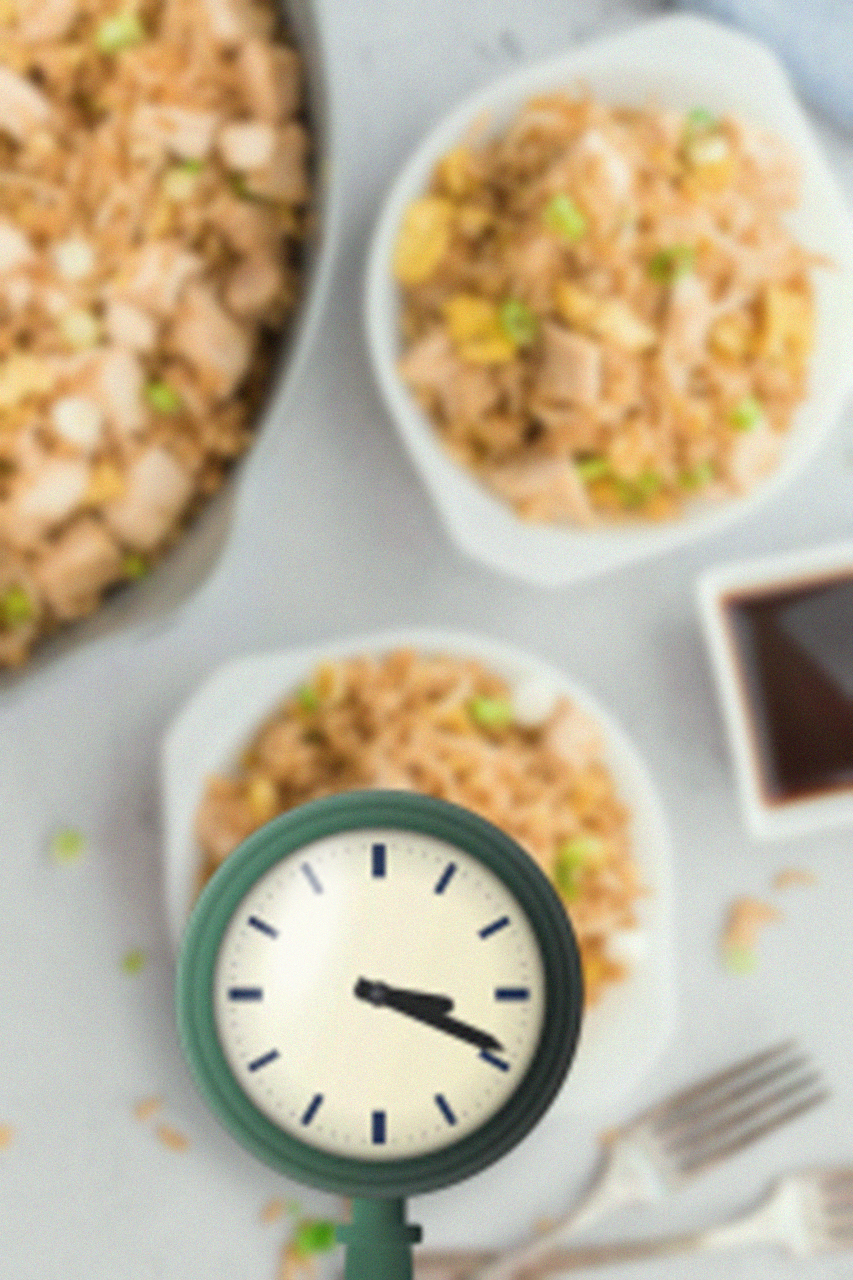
3:19
